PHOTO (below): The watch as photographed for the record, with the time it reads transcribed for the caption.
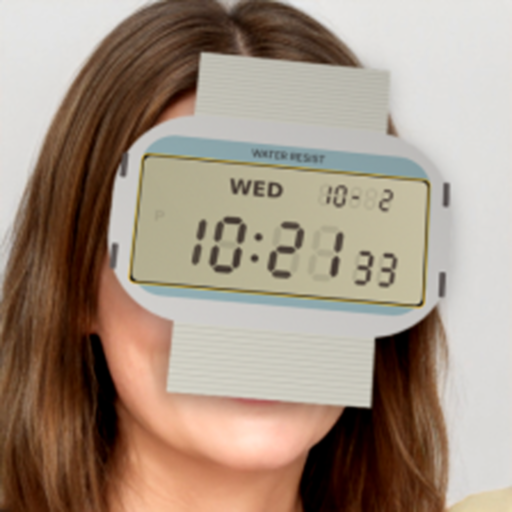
10:21:33
